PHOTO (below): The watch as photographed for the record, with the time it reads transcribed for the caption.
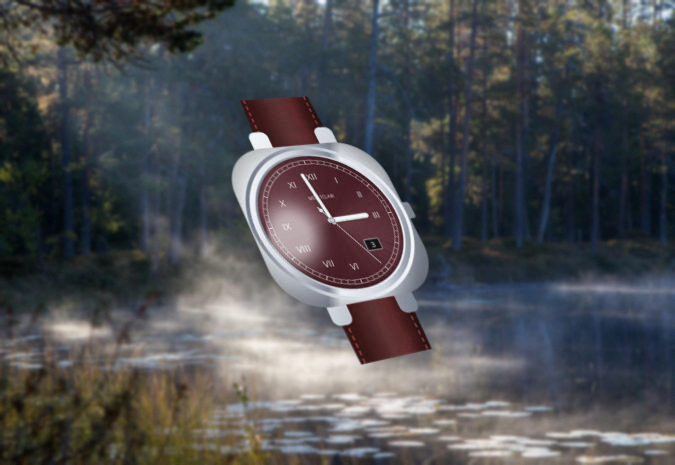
2:58:25
